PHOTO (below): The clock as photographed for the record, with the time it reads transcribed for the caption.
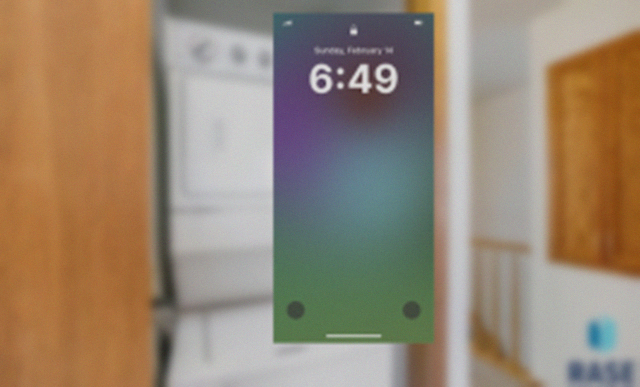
6:49
